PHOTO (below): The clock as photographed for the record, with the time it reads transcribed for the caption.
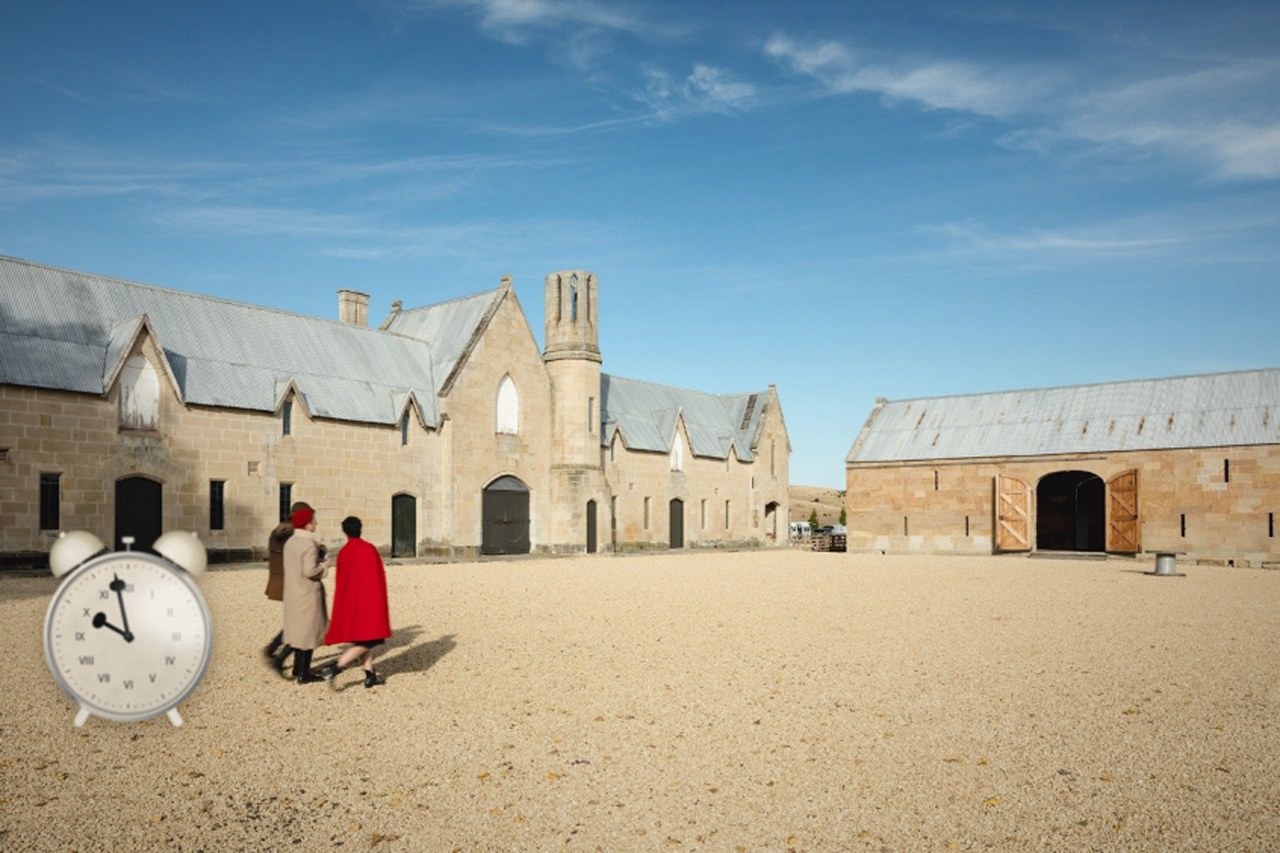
9:58
